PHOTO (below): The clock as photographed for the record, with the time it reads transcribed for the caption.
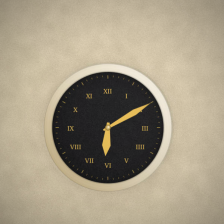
6:10
